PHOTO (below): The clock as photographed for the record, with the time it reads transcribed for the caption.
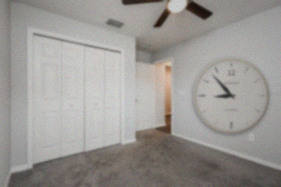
8:53
